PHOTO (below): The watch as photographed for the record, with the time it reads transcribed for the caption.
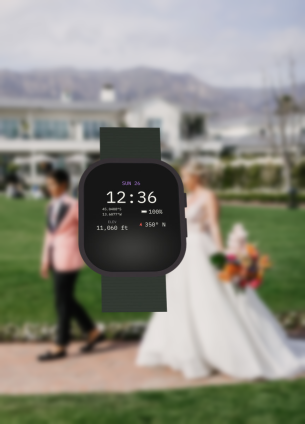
12:36
